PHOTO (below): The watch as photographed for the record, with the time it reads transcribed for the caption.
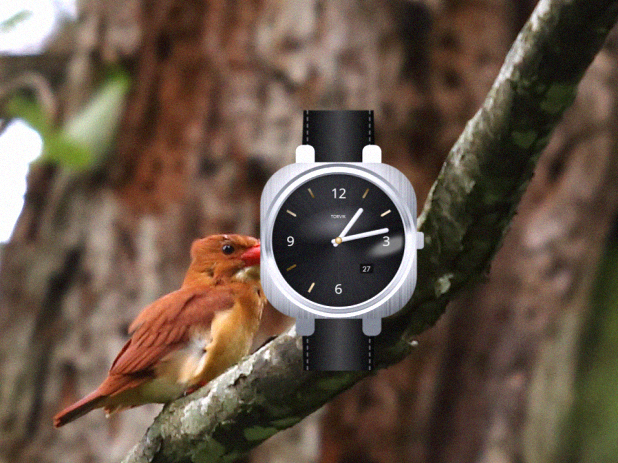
1:13
